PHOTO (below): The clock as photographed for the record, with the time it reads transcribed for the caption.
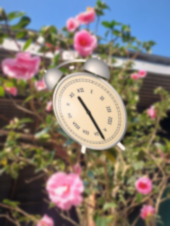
11:28
